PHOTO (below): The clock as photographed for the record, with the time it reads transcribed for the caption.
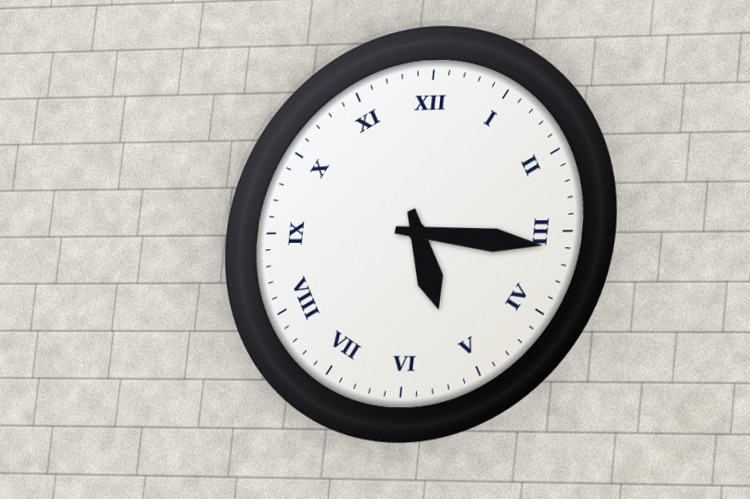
5:16
